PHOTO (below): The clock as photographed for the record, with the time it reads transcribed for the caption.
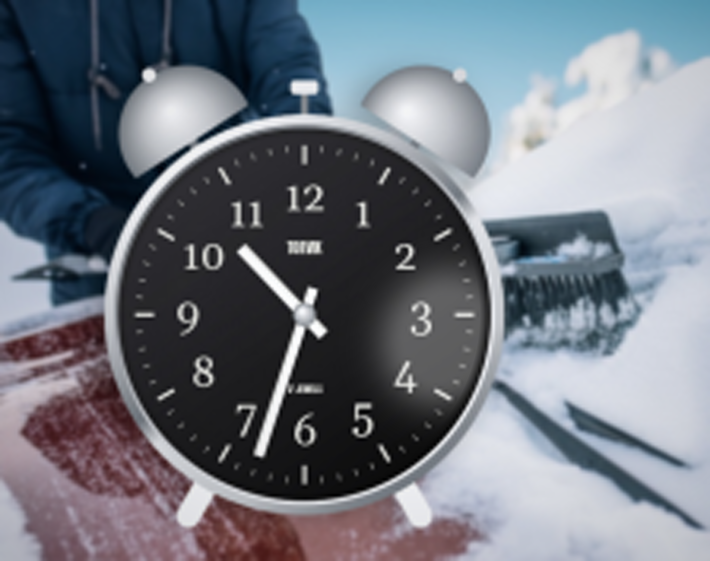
10:33
